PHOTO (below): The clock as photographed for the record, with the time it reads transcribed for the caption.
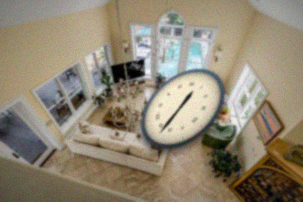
12:33
